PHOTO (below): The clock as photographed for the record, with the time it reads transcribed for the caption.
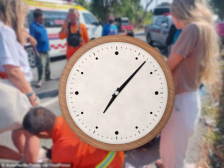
7:07
